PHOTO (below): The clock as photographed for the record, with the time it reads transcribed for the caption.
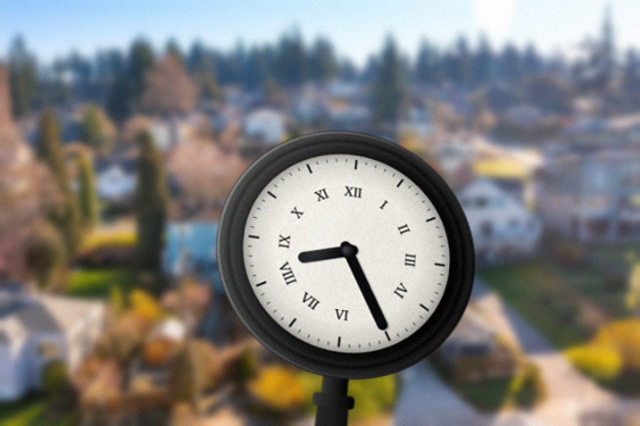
8:25
